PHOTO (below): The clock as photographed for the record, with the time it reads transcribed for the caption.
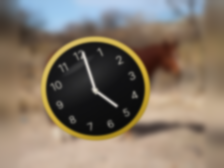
5:01
